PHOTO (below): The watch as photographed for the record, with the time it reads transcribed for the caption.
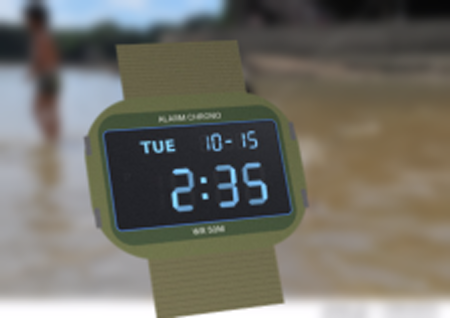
2:35
